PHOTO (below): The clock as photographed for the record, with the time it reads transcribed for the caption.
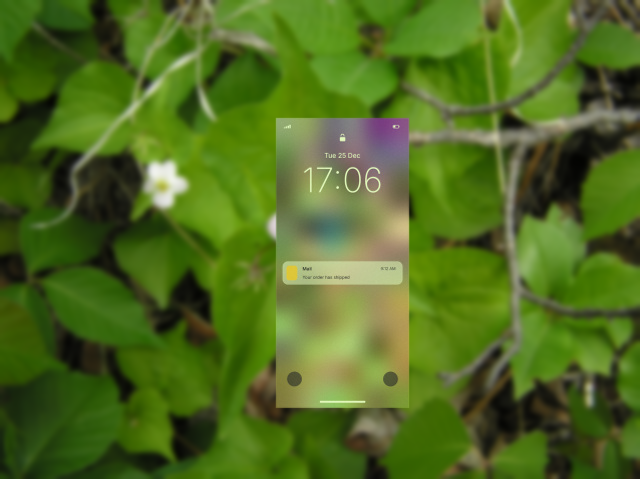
17:06
